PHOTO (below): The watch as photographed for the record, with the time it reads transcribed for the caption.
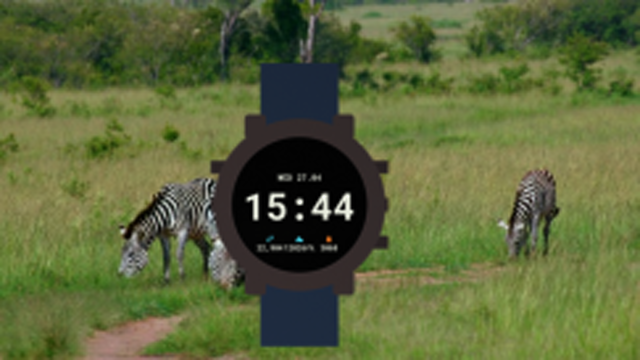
15:44
